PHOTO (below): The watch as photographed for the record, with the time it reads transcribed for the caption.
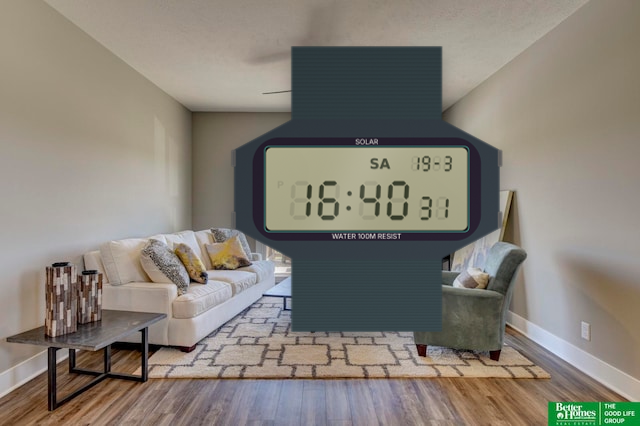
16:40:31
